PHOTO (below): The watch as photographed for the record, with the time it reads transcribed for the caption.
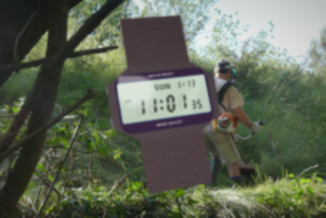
11:01
